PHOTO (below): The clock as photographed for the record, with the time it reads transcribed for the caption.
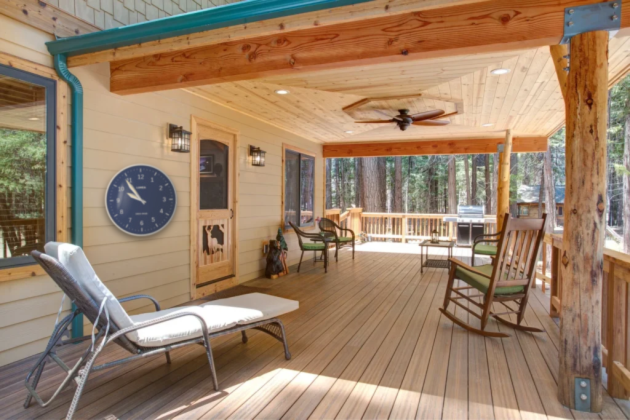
9:54
